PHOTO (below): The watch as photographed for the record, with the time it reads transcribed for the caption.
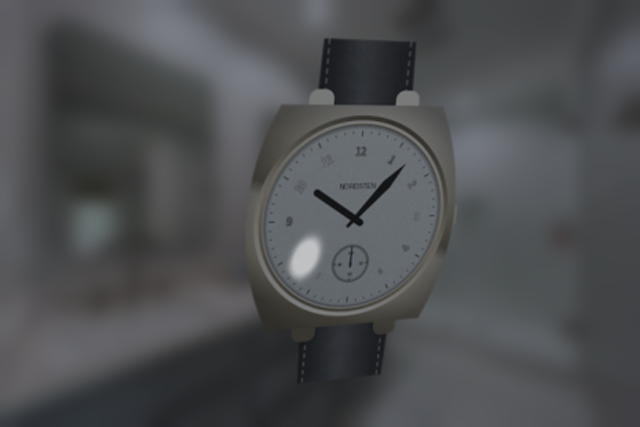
10:07
